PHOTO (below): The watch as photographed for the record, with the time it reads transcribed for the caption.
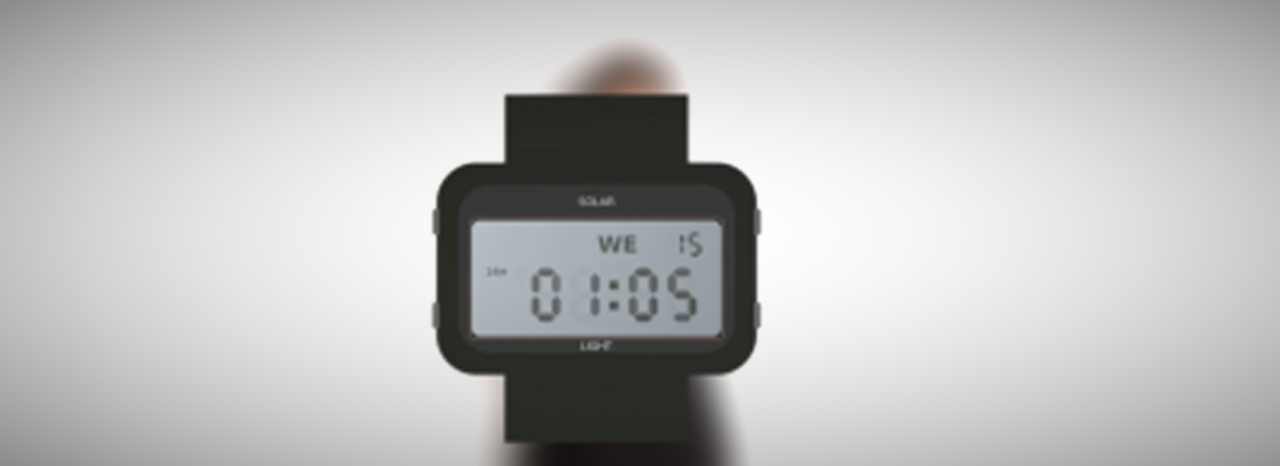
1:05
